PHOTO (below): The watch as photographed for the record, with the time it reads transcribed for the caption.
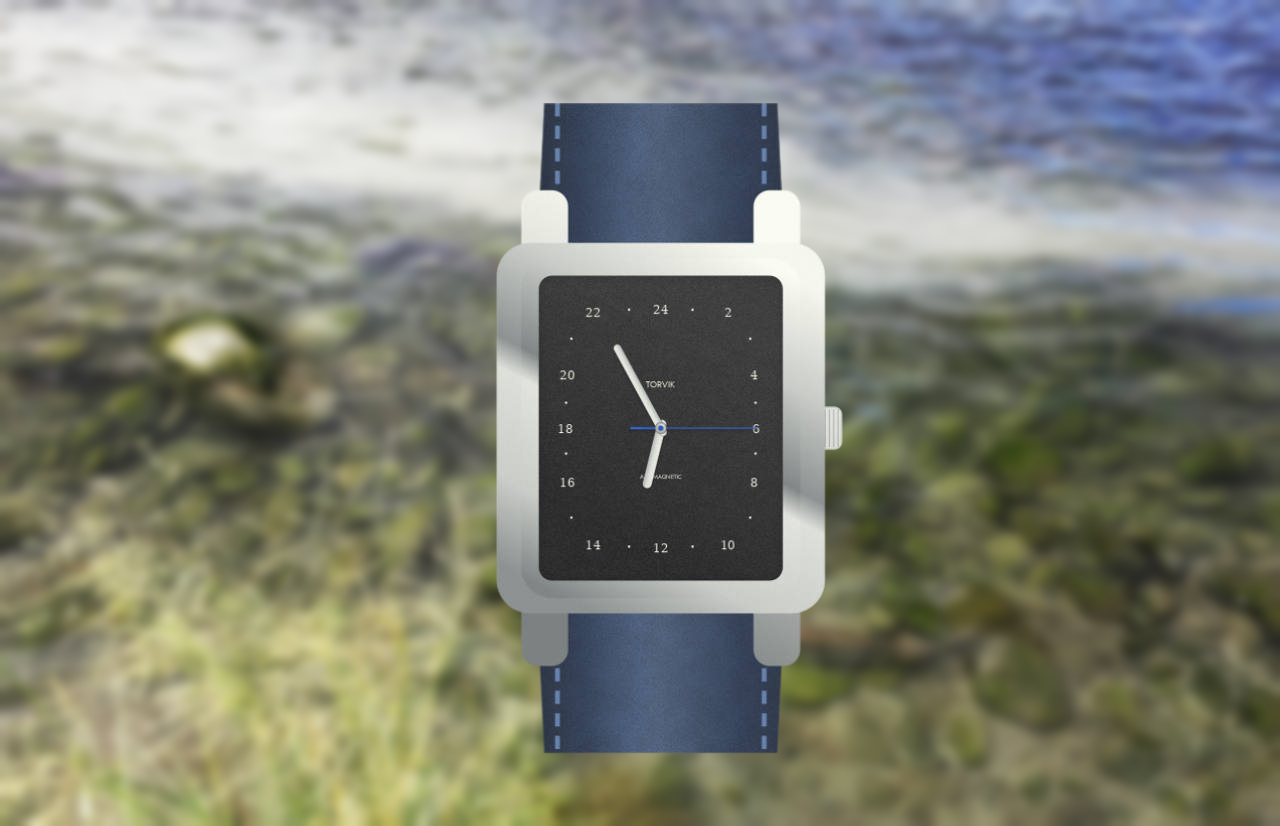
12:55:15
